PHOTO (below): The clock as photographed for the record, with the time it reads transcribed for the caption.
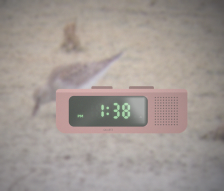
1:38
